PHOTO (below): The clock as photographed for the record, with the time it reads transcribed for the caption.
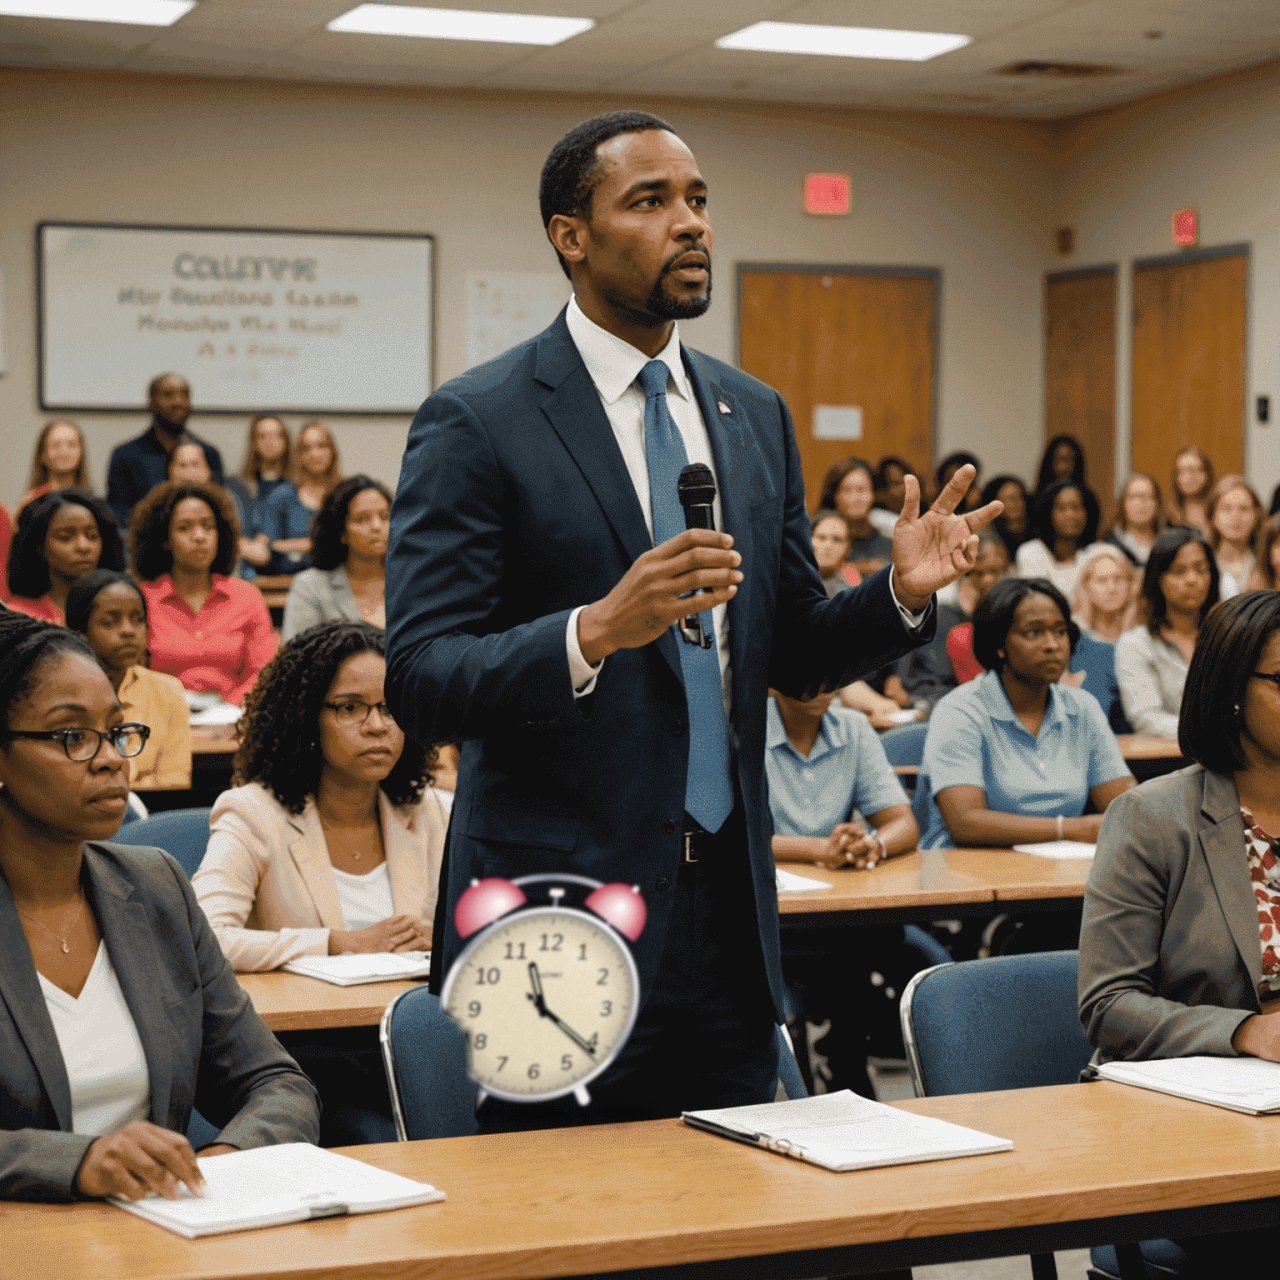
11:21:22
